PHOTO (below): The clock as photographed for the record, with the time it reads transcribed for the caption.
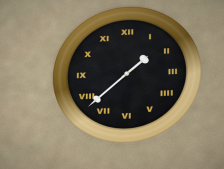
1:38
